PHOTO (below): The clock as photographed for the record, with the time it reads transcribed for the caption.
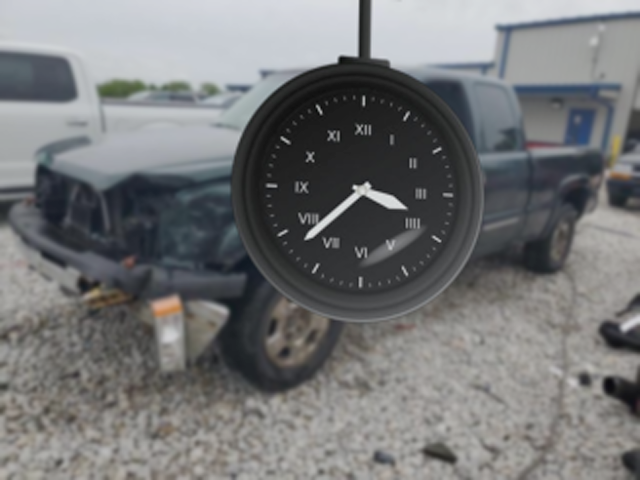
3:38
